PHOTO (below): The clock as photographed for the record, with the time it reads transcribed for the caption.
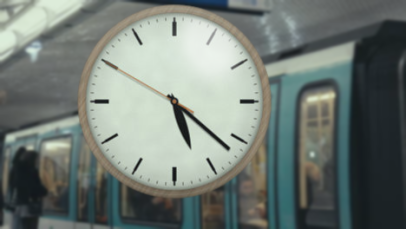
5:21:50
